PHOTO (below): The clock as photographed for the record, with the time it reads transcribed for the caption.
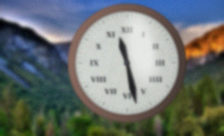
11:28
